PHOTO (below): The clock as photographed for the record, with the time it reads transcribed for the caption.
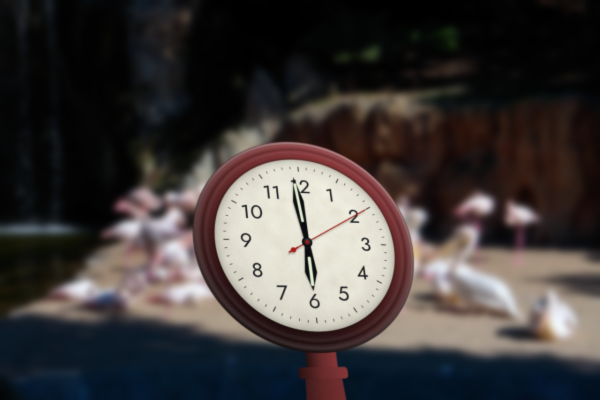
5:59:10
